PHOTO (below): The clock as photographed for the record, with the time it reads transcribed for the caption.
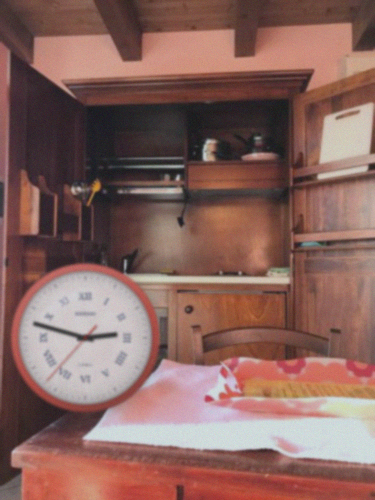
2:47:37
